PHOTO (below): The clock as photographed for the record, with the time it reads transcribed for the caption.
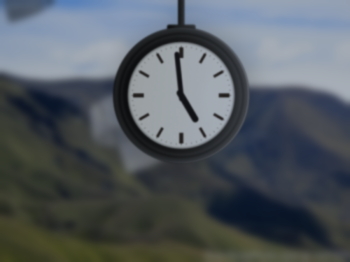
4:59
